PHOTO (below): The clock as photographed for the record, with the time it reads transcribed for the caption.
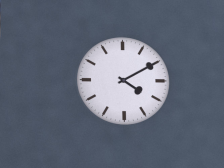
4:10
